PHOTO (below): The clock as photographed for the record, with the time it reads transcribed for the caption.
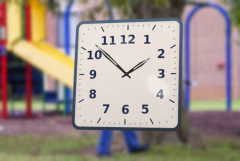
1:52
